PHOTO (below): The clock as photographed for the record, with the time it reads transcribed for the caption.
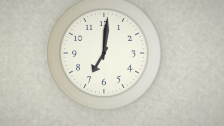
7:01
